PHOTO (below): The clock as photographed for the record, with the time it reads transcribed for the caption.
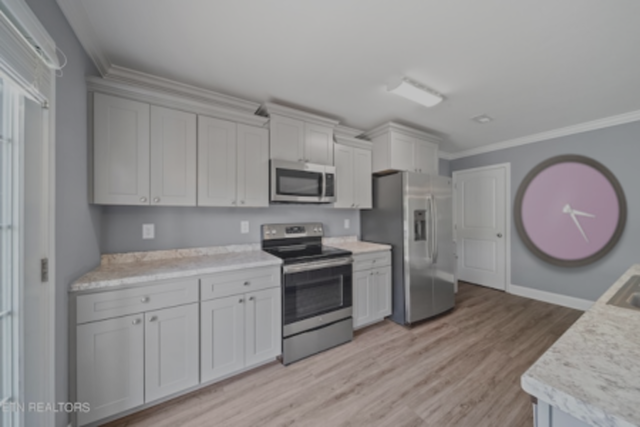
3:25
